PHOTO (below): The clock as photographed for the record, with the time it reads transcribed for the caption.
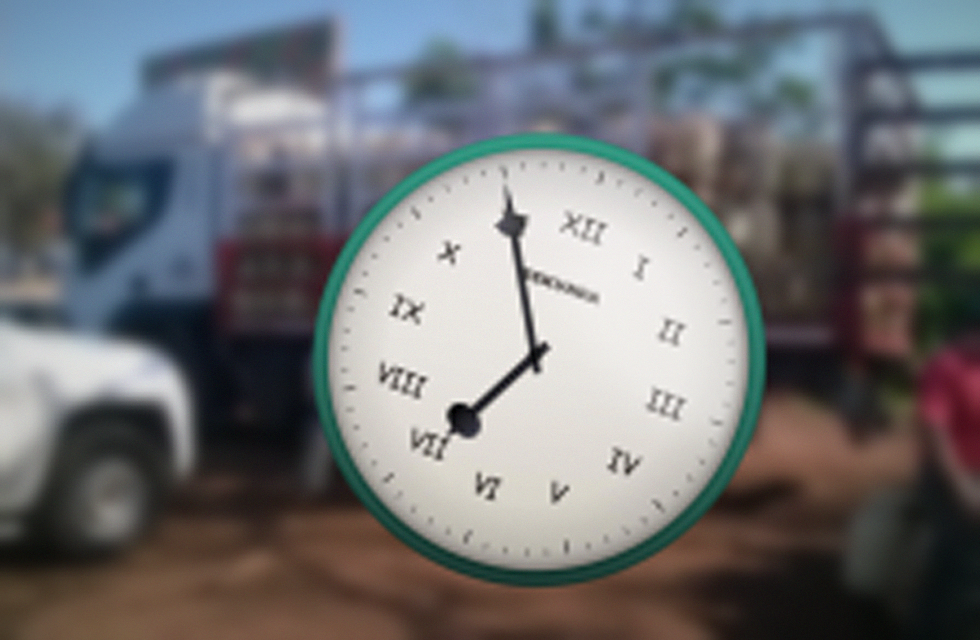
6:55
